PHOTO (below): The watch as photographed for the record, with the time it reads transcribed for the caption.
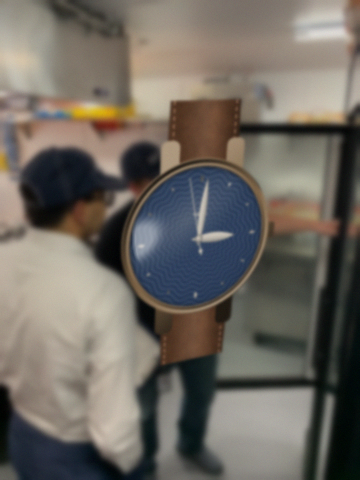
3:00:58
